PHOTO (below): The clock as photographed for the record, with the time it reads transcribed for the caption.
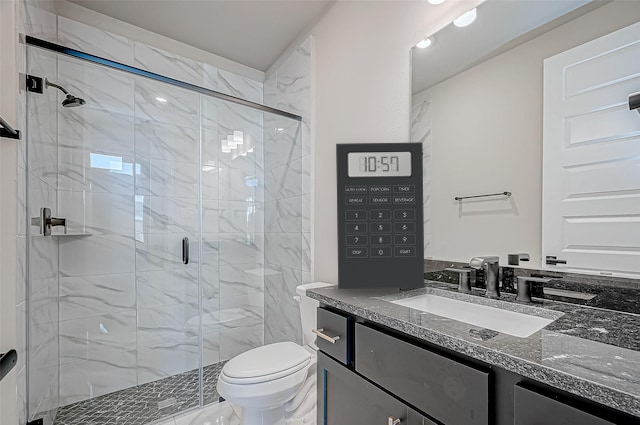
10:57
